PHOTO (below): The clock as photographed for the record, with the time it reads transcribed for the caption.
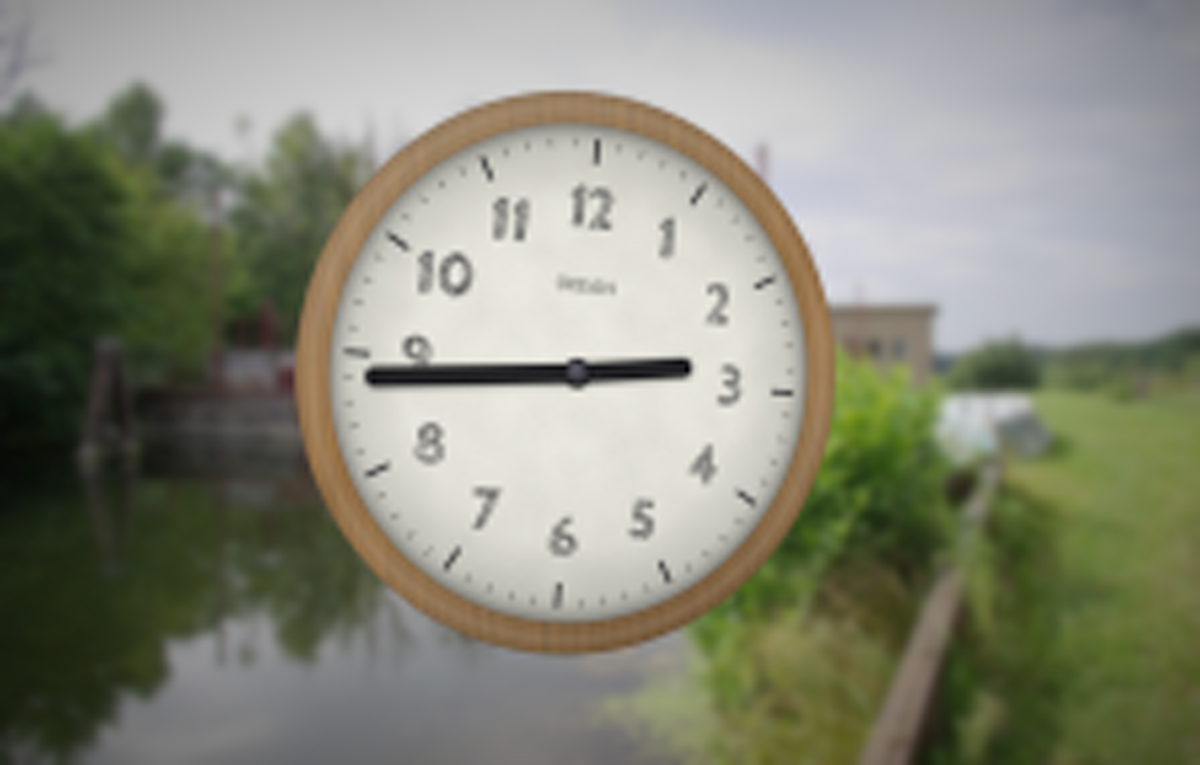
2:44
